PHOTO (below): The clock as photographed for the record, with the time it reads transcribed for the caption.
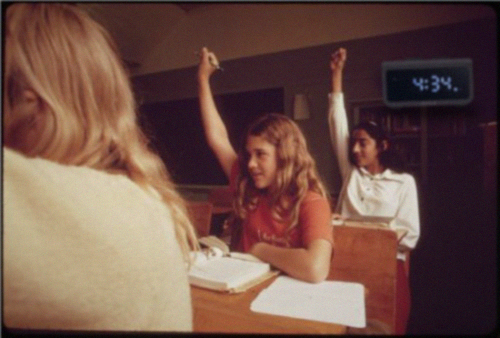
4:34
